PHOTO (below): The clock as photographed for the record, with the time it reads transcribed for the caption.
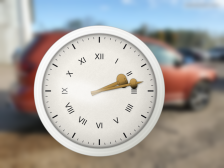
2:13
